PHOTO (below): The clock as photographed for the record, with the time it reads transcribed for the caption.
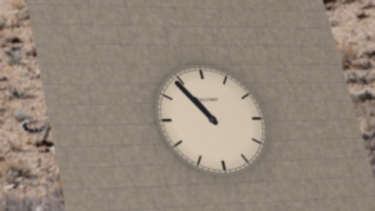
10:54
